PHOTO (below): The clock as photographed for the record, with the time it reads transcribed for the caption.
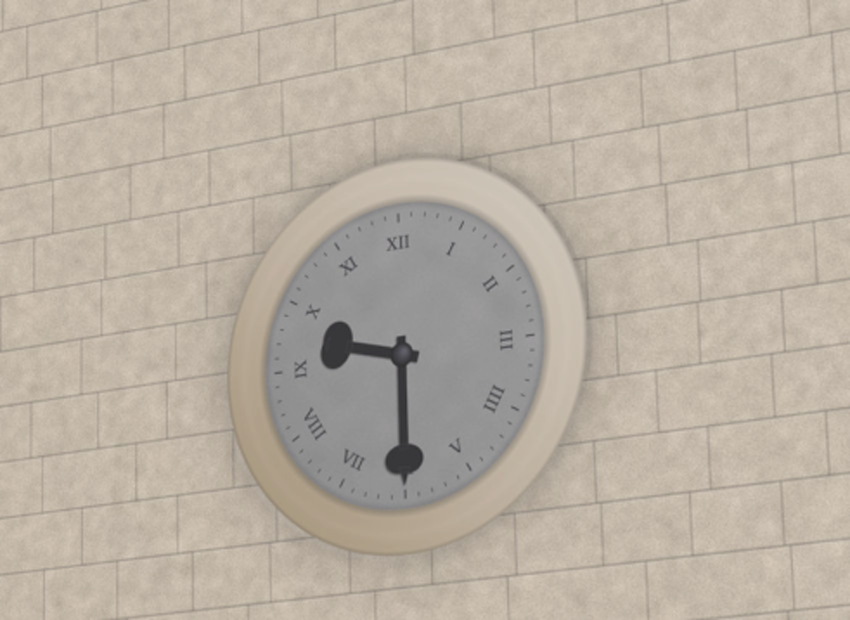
9:30
